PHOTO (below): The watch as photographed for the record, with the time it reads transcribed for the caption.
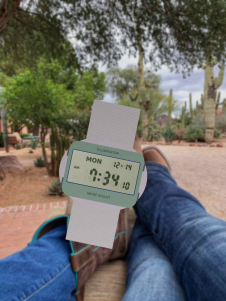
7:34:10
